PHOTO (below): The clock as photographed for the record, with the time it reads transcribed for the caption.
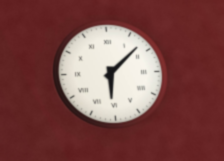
6:08
